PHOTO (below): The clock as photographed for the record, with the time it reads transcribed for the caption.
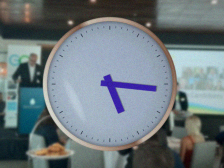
5:16
